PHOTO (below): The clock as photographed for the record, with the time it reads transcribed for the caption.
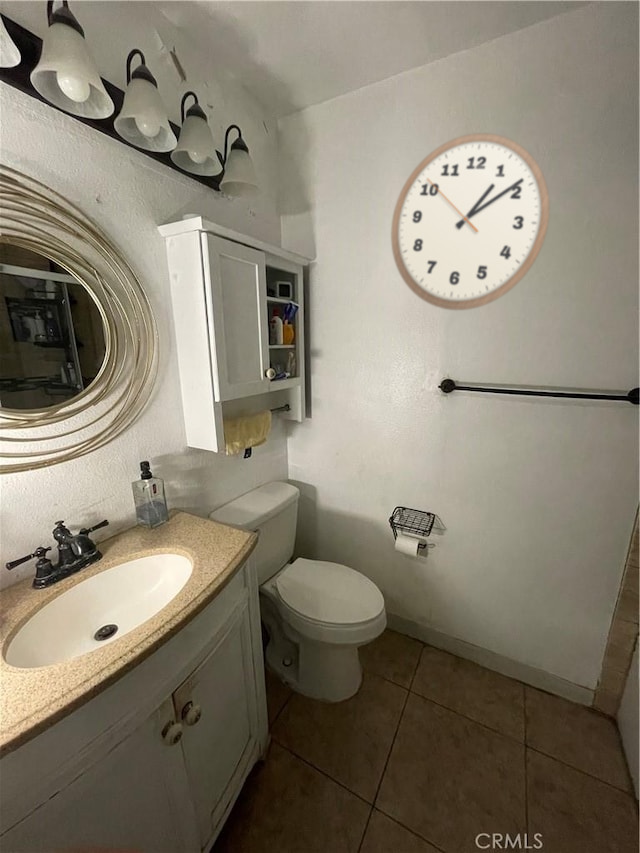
1:08:51
